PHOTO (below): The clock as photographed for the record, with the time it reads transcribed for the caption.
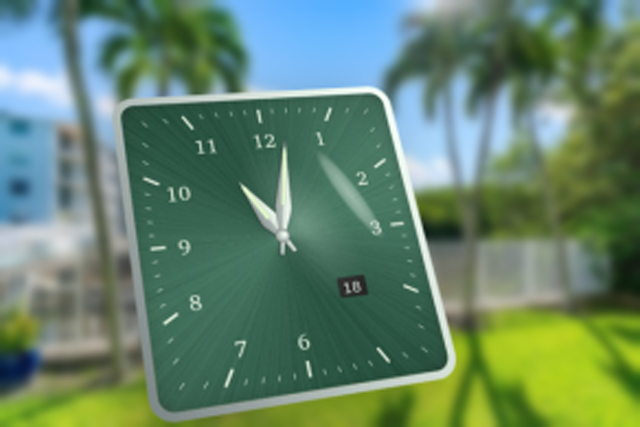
11:02
